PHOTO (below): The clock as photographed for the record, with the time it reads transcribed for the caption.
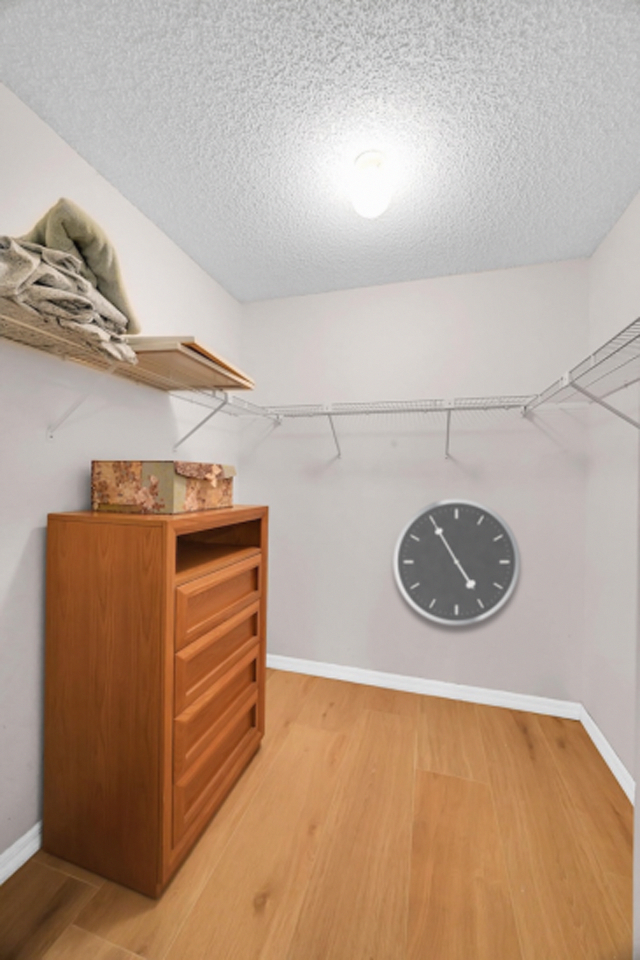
4:55
